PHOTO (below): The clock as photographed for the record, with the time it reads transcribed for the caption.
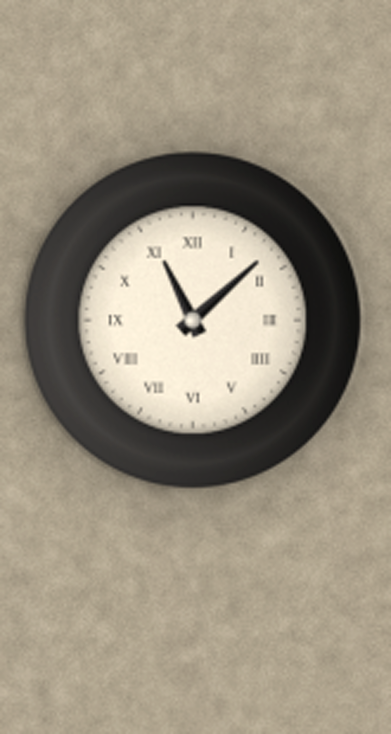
11:08
